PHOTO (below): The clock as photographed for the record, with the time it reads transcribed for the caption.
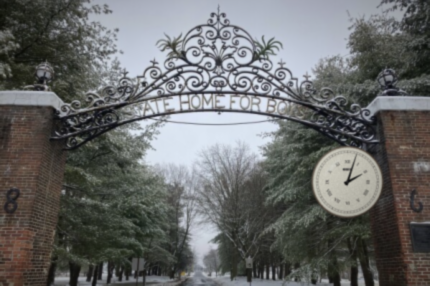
2:03
